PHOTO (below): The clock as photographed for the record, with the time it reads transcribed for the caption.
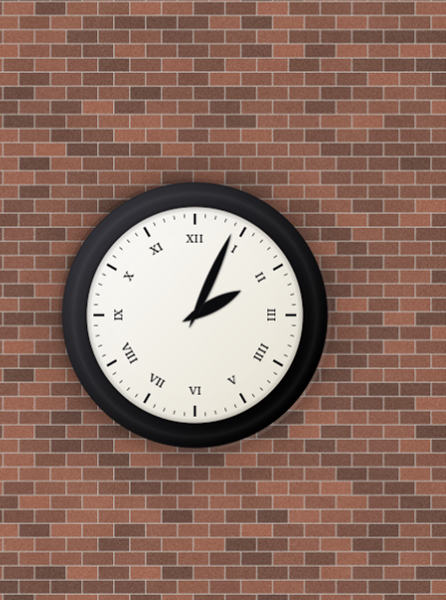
2:04
